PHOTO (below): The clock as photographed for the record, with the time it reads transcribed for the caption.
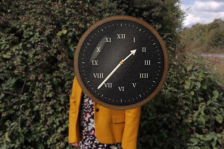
1:37
